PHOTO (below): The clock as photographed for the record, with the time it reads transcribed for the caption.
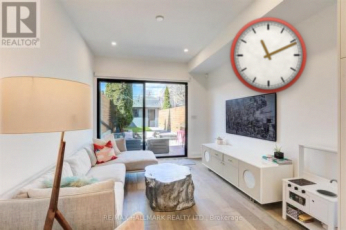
11:11
